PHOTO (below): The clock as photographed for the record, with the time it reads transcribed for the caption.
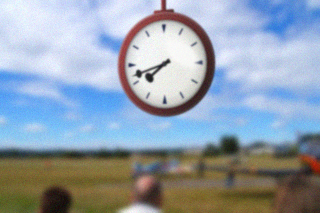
7:42
